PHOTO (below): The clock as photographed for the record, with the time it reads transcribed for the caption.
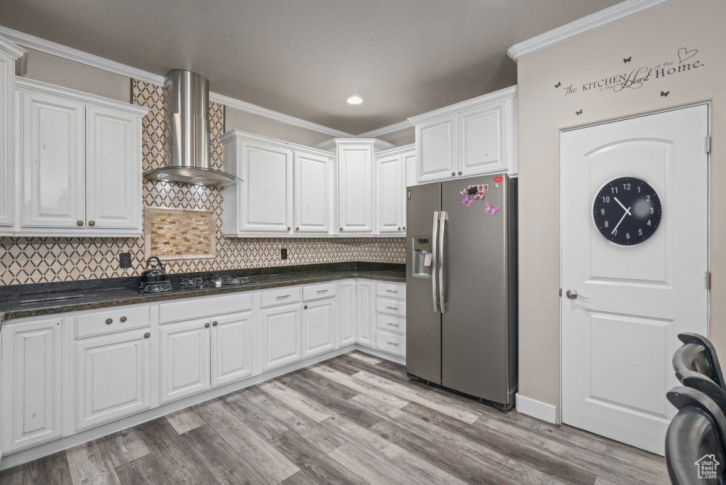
10:36
